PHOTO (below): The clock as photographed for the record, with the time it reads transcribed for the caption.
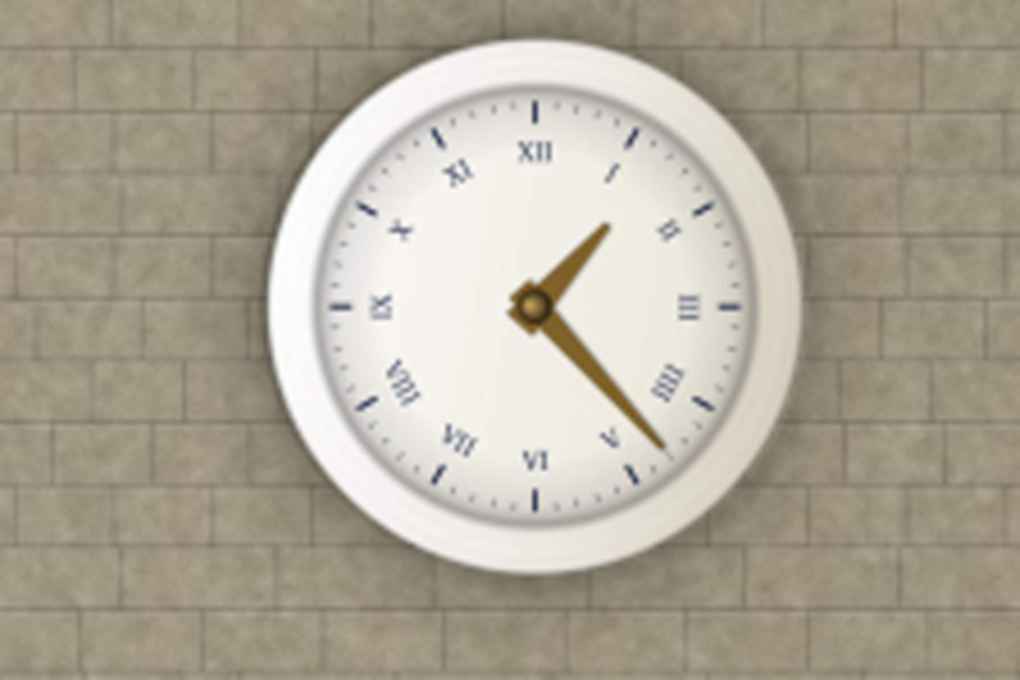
1:23
